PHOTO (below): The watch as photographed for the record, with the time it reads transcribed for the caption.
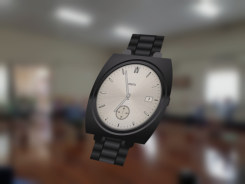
6:56
